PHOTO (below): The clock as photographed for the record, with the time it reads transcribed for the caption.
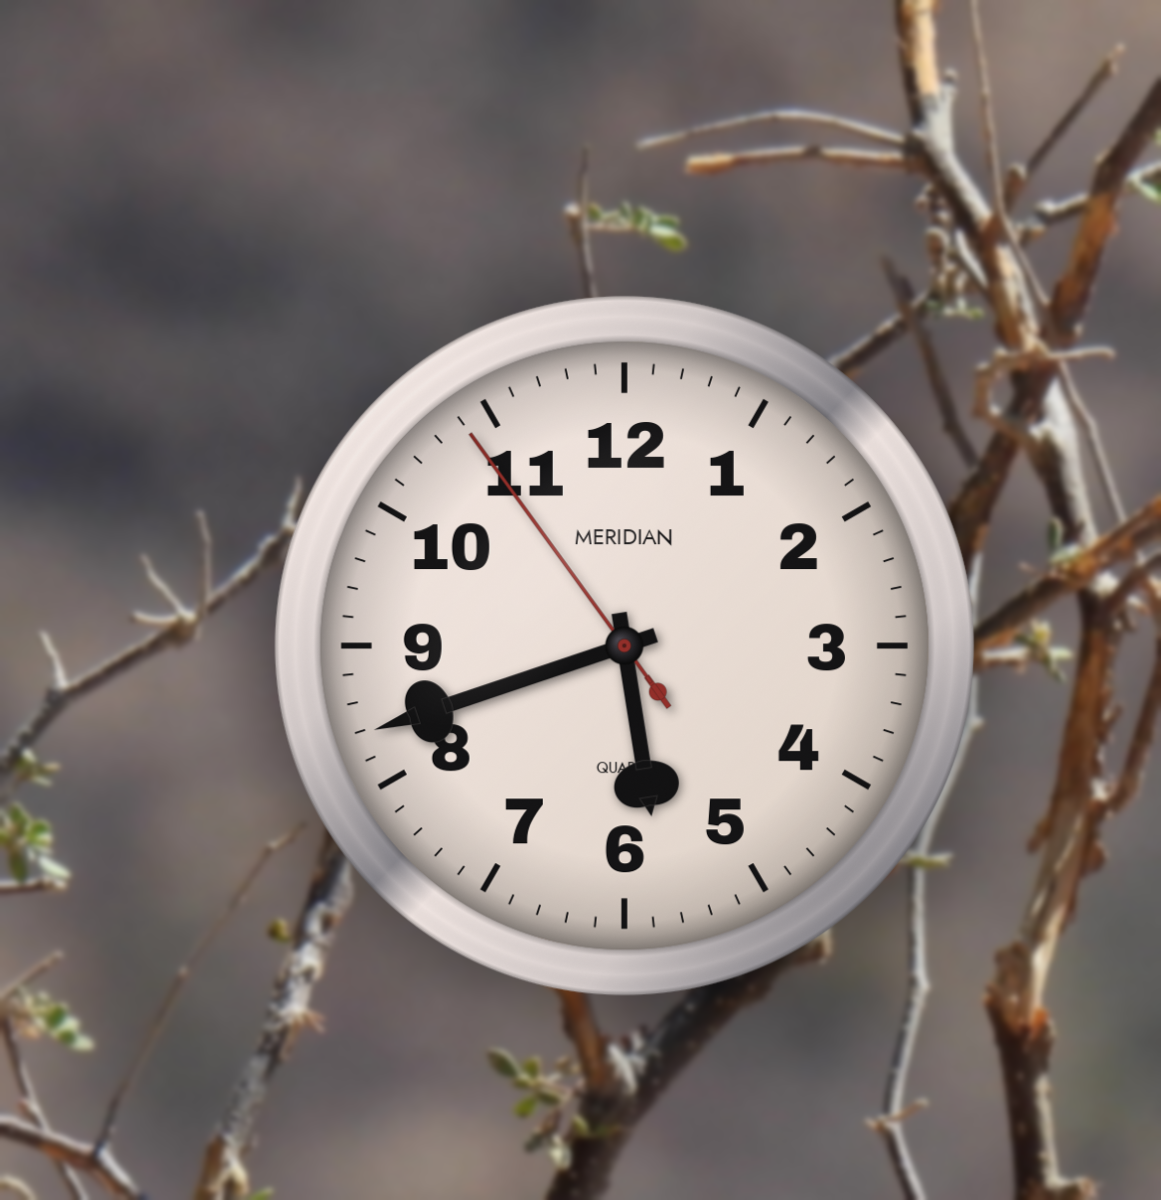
5:41:54
